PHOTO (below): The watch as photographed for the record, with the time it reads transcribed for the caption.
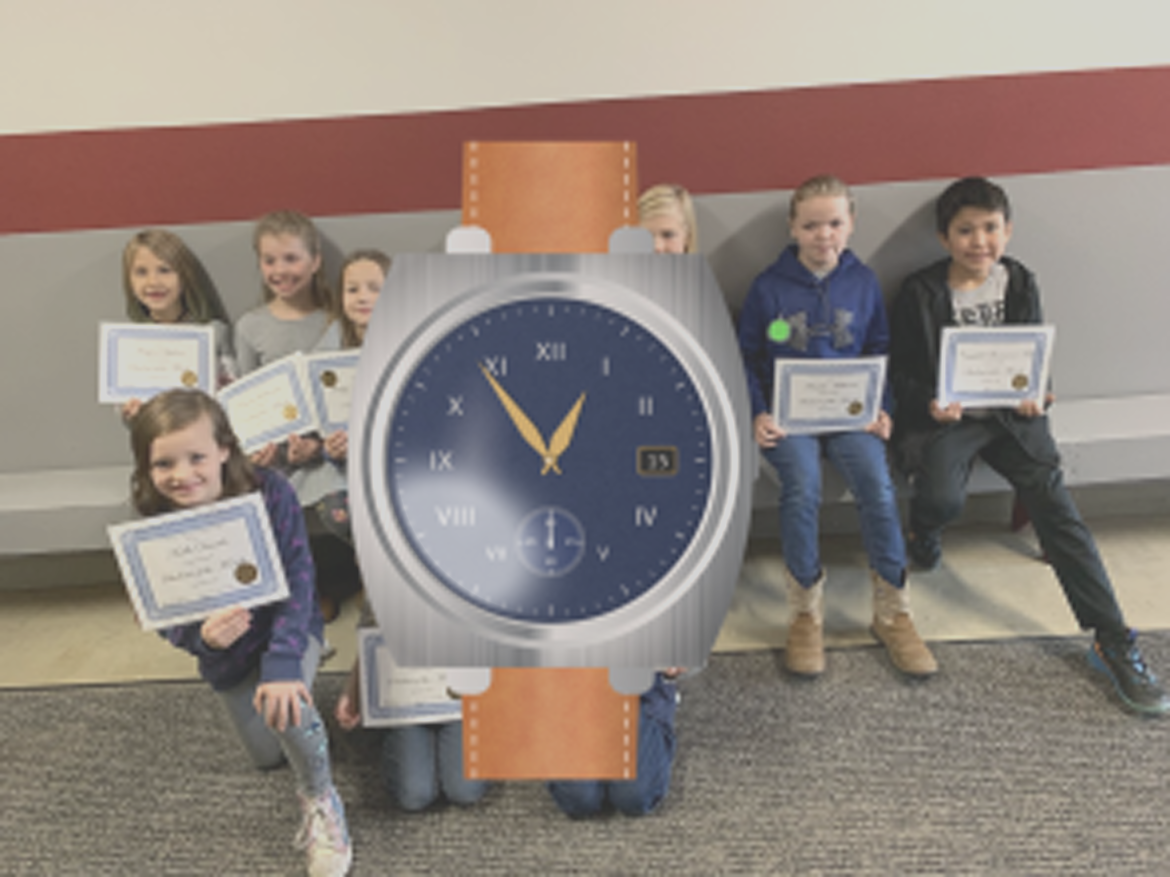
12:54
